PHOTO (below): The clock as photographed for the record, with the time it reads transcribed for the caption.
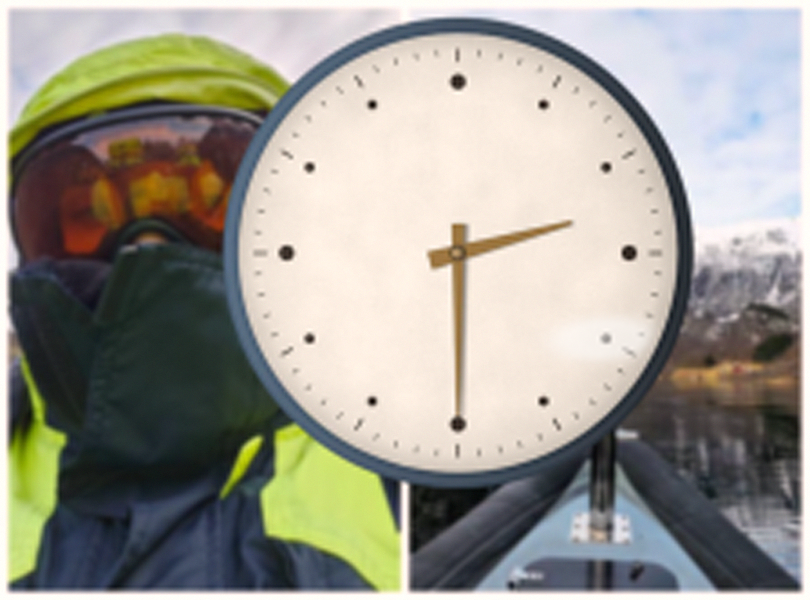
2:30
